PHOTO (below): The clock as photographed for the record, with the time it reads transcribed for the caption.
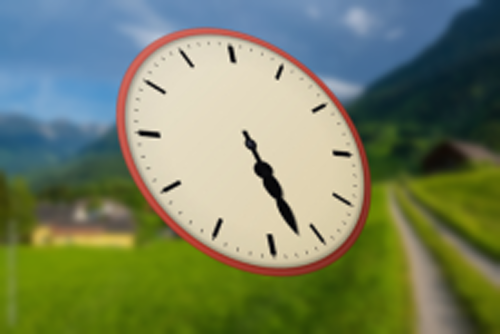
5:27
